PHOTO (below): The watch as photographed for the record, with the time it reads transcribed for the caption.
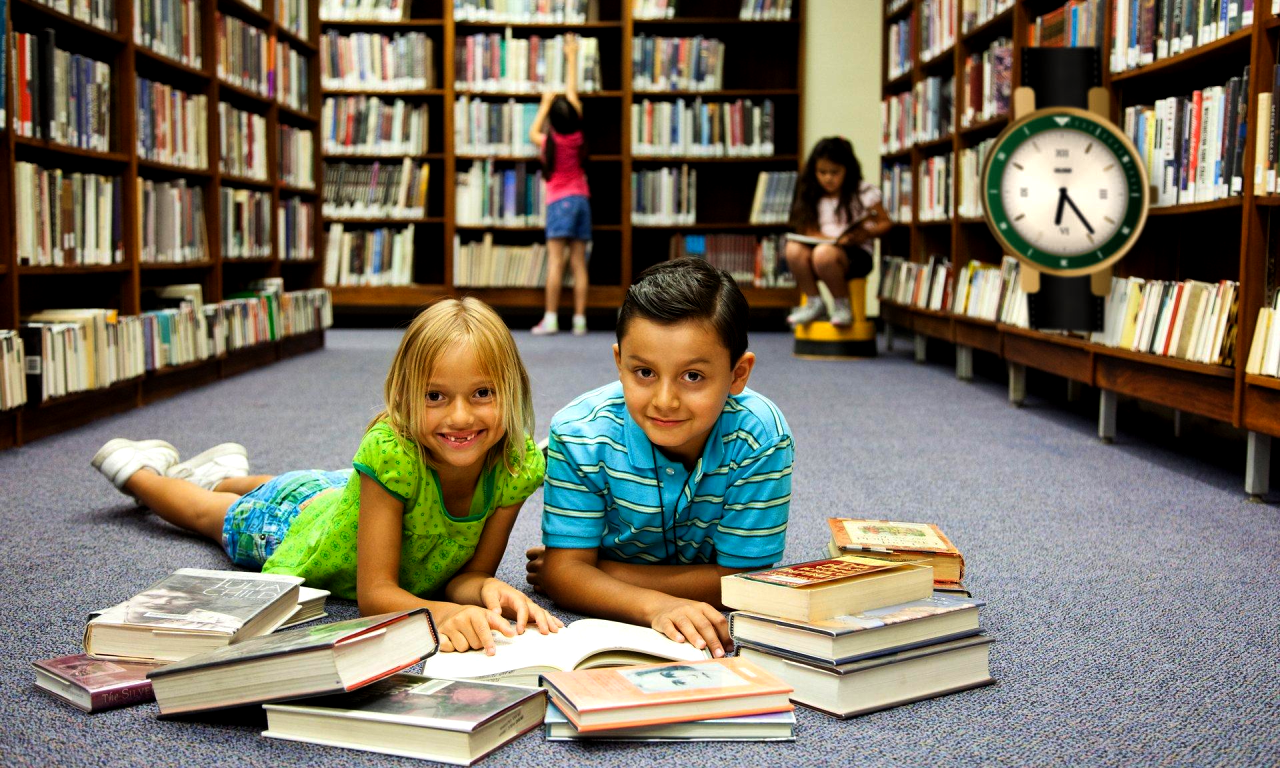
6:24
